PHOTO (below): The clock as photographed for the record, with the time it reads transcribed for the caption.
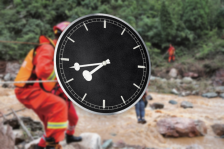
7:43
